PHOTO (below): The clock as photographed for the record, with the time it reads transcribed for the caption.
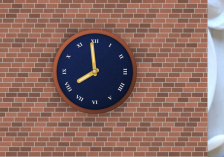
7:59
